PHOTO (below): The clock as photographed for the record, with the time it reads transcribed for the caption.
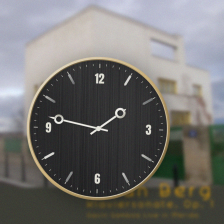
1:47
